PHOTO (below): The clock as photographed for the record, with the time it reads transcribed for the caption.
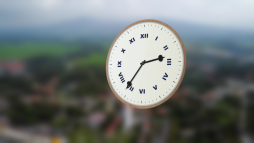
2:36
